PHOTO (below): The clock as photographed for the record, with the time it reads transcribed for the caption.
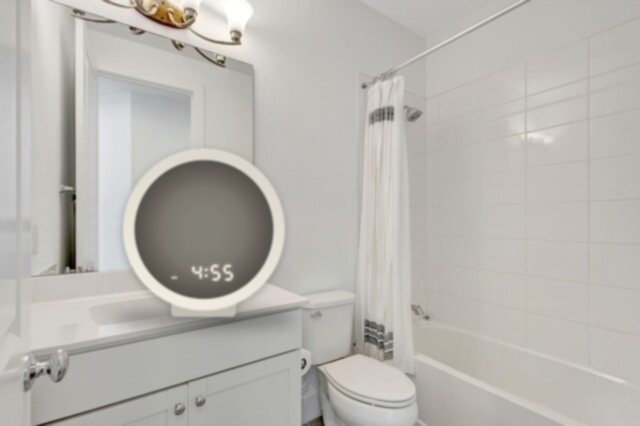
4:55
